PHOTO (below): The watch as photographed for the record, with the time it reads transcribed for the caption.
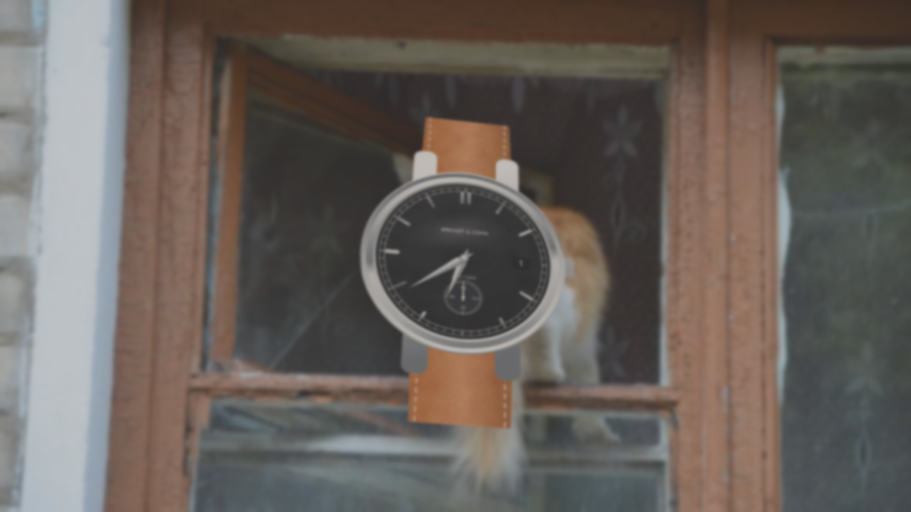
6:39
